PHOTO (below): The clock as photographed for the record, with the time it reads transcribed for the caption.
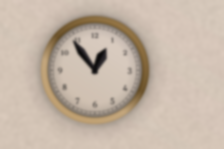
12:54
